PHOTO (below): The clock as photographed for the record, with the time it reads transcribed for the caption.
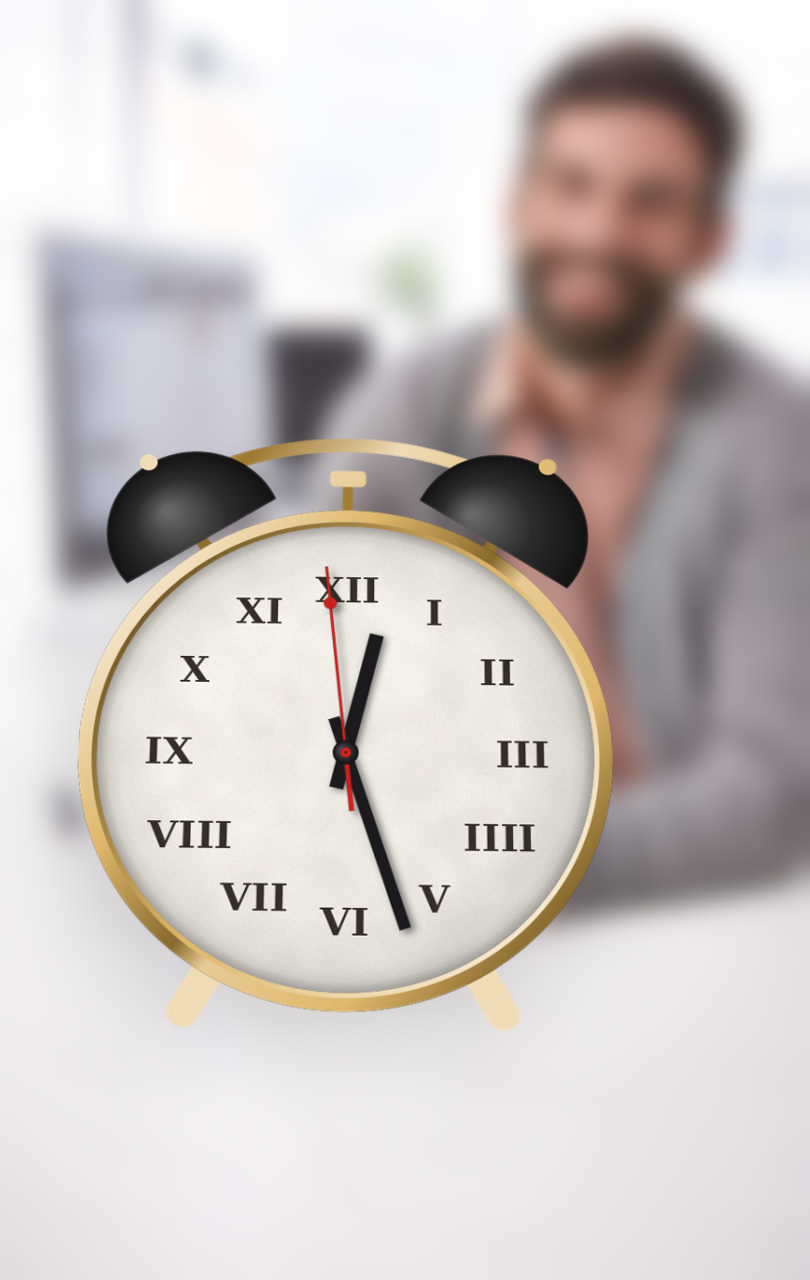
12:26:59
